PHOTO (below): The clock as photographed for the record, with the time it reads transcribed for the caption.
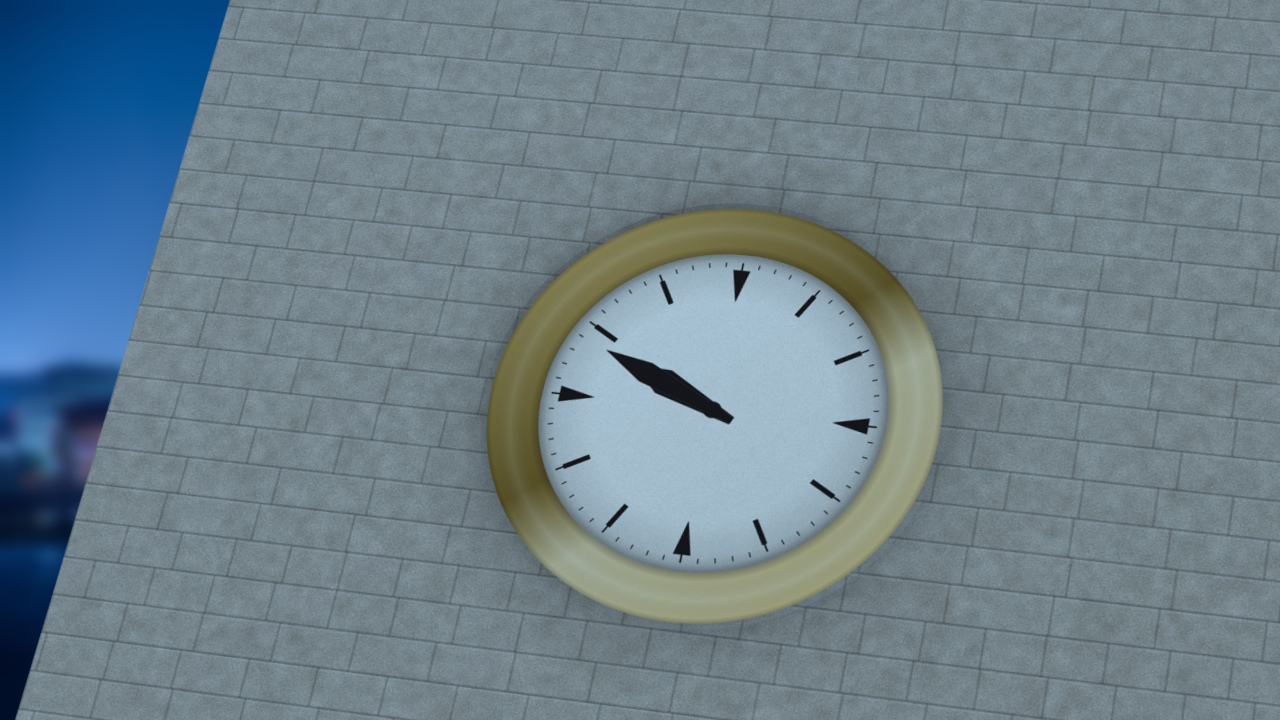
9:49
